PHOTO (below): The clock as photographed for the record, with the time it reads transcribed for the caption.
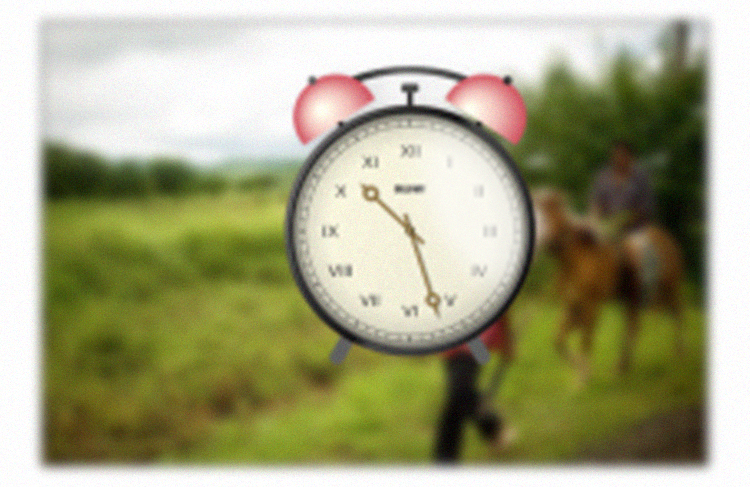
10:27
